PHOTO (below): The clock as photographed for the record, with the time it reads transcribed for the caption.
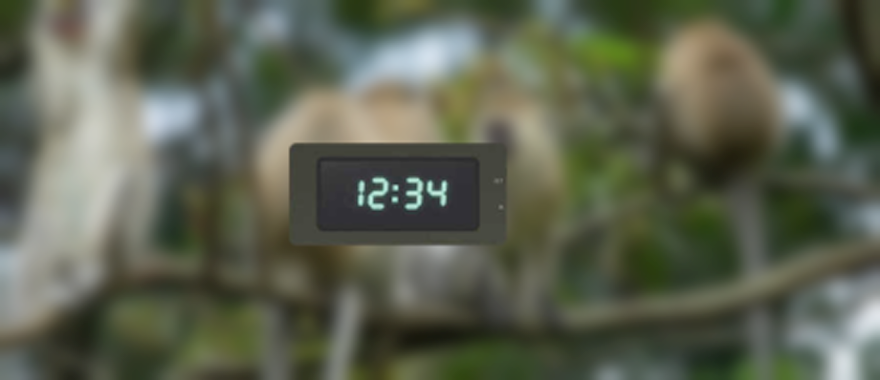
12:34
